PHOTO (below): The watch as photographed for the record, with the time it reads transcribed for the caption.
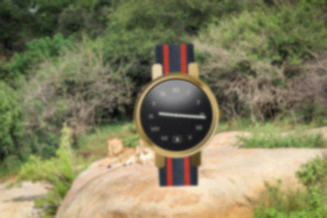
9:16
